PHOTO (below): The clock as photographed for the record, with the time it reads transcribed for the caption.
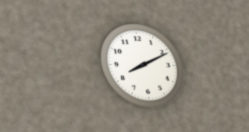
8:11
